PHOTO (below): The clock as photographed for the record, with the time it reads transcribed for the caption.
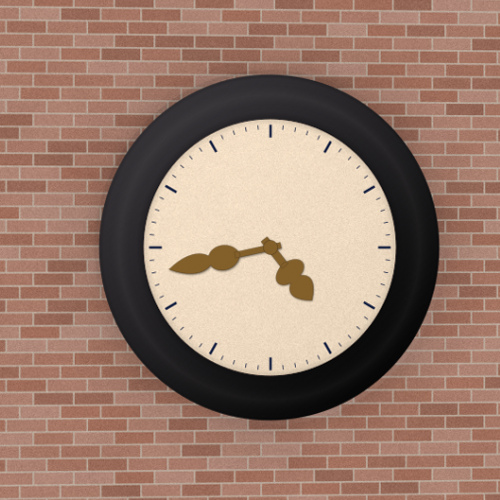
4:43
